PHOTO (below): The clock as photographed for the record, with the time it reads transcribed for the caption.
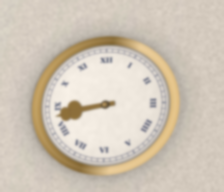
8:43
